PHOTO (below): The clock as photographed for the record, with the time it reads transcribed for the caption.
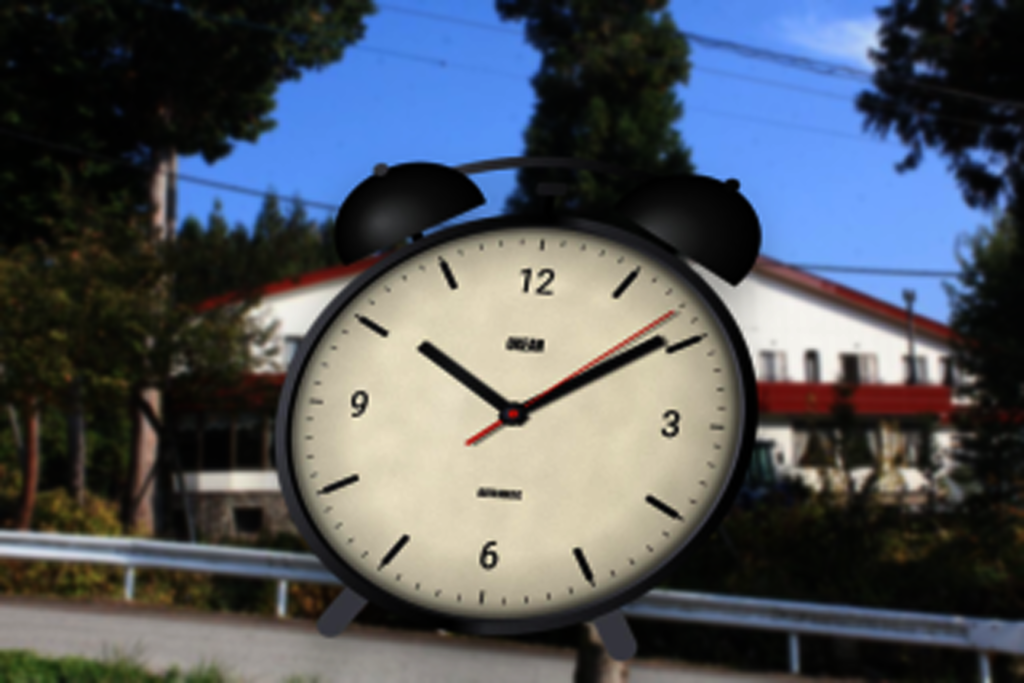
10:09:08
